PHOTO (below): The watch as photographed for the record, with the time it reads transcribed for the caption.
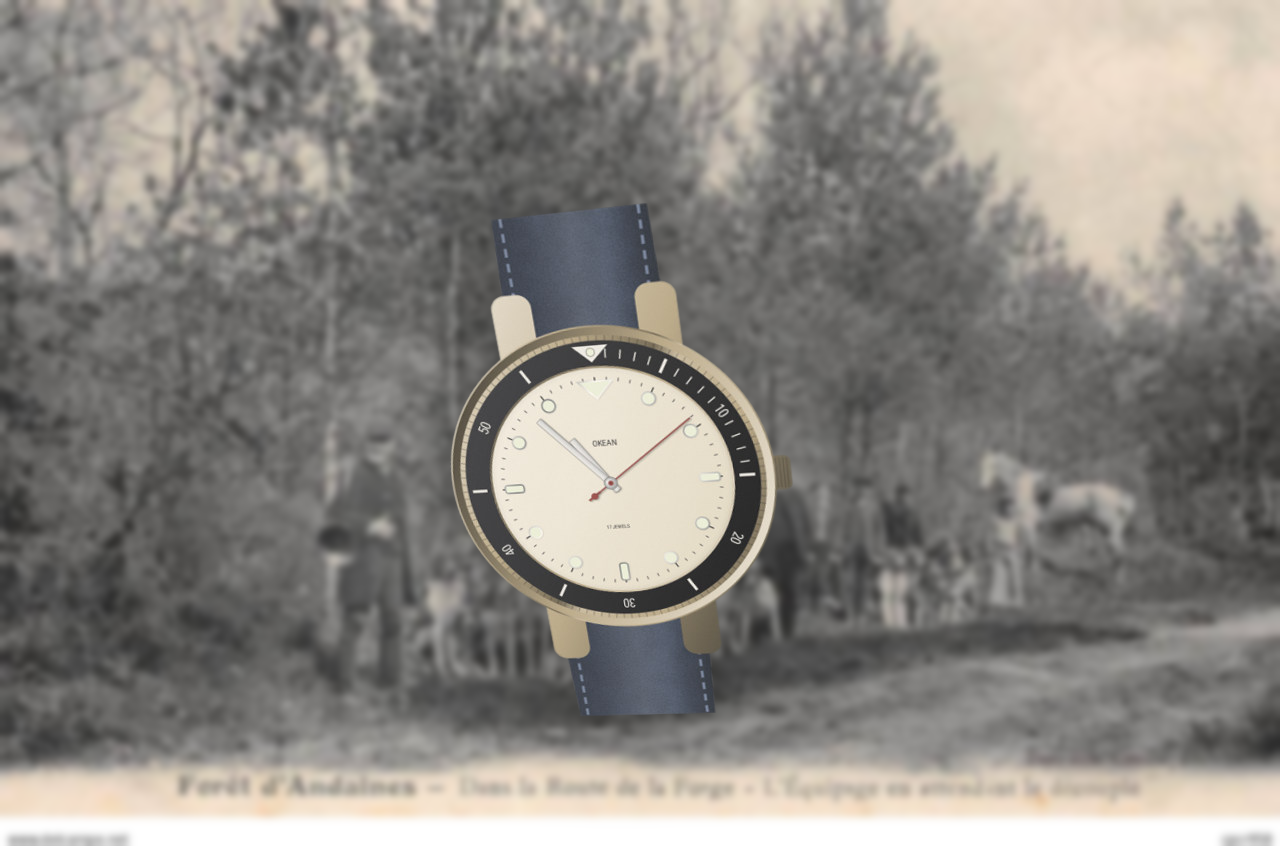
10:53:09
